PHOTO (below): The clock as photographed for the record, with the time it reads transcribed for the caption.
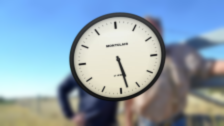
5:28
